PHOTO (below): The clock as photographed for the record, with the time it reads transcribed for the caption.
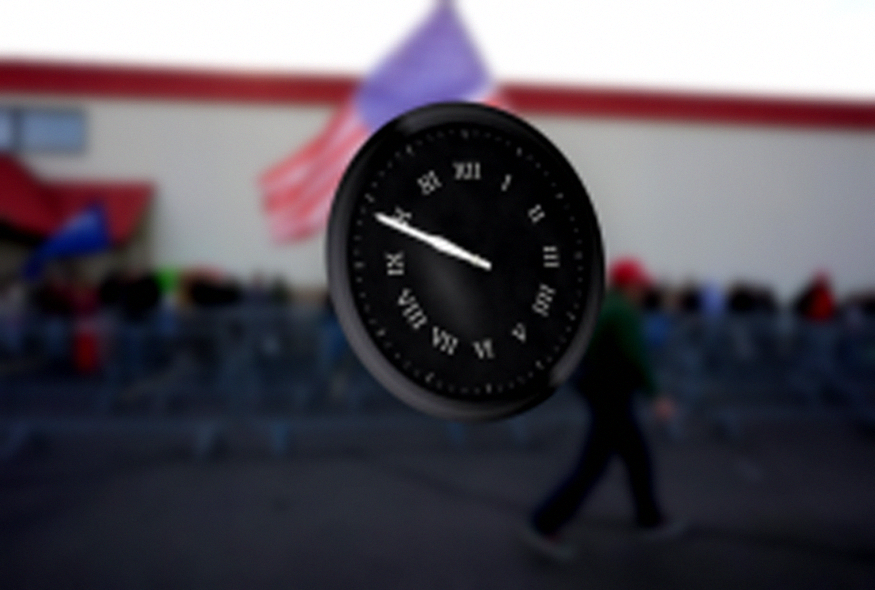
9:49
